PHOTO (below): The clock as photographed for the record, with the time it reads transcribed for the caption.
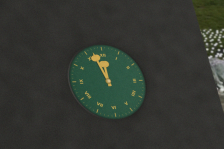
11:57
